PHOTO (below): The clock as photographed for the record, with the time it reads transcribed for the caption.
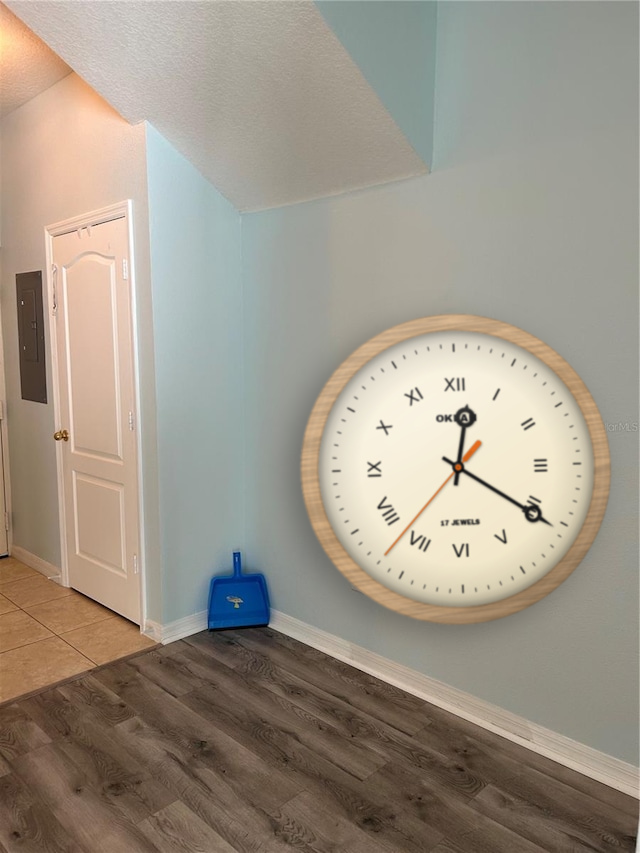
12:20:37
